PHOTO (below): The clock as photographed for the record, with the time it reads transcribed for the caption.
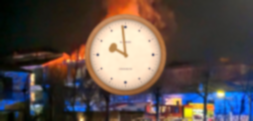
9:59
